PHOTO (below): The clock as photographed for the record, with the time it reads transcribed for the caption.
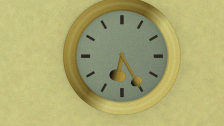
6:25
